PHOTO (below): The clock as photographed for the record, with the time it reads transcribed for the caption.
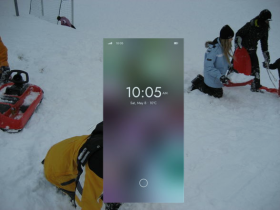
10:05
